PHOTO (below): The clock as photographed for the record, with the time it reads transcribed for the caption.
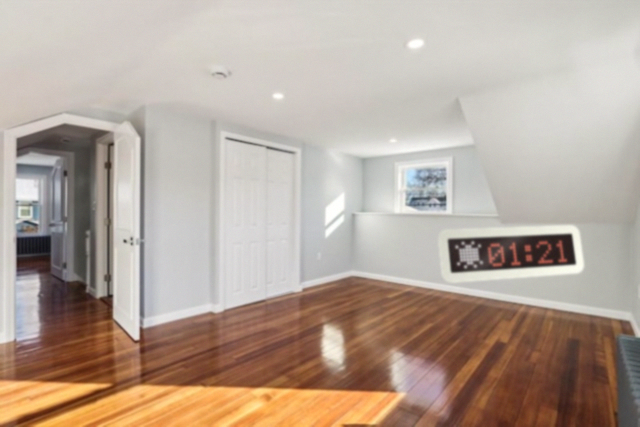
1:21
